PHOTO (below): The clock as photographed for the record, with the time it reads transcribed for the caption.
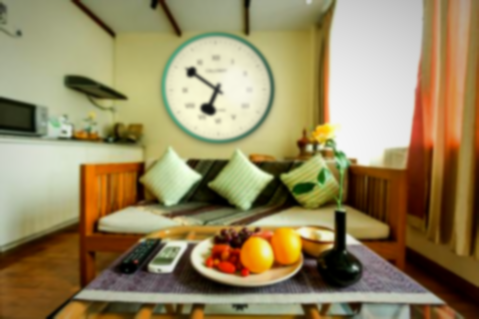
6:51
